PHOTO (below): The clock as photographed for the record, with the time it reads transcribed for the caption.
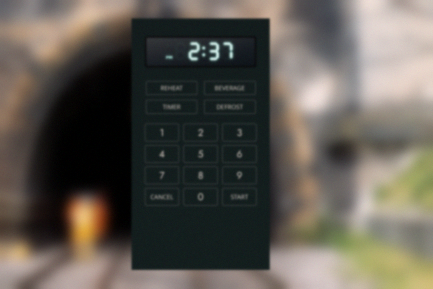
2:37
